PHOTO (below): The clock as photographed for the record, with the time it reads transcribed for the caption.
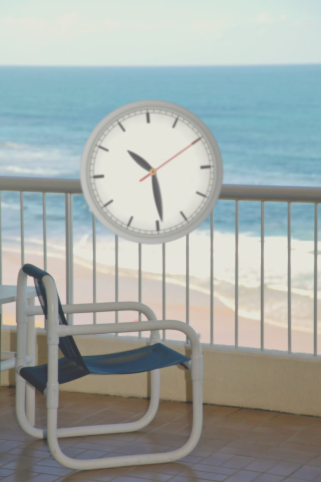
10:29:10
